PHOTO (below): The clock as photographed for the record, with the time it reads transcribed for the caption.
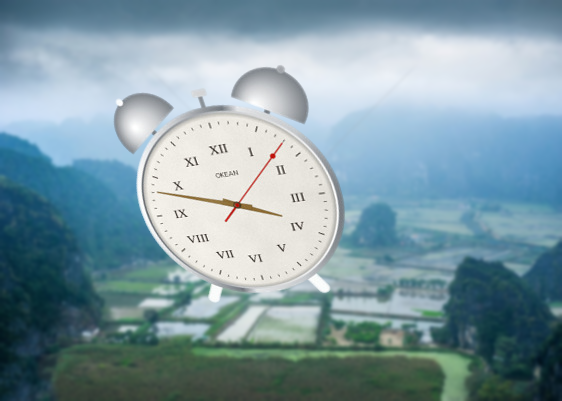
3:48:08
